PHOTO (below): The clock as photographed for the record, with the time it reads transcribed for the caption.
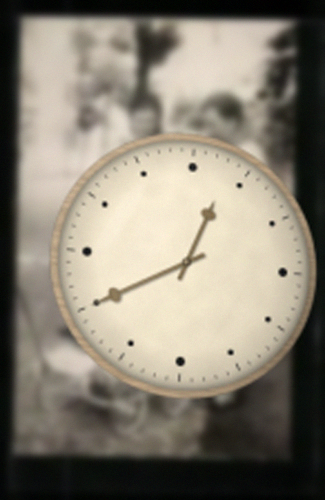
12:40
